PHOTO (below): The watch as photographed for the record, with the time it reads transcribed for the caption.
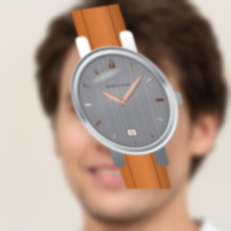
10:08
